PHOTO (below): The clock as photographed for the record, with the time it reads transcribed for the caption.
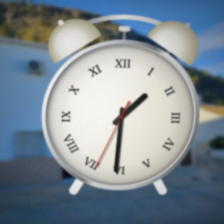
1:30:34
